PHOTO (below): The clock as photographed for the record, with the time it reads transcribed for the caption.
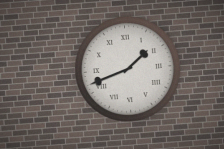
1:42
